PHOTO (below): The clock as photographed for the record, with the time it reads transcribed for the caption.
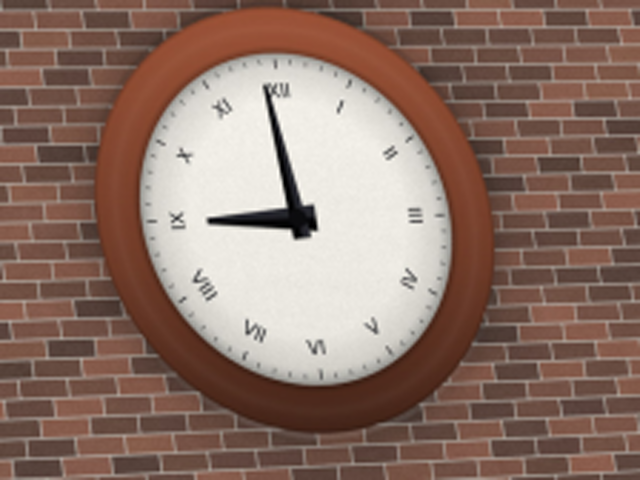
8:59
